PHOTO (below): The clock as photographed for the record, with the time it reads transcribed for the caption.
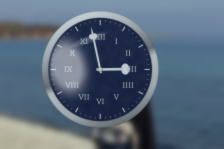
2:58
